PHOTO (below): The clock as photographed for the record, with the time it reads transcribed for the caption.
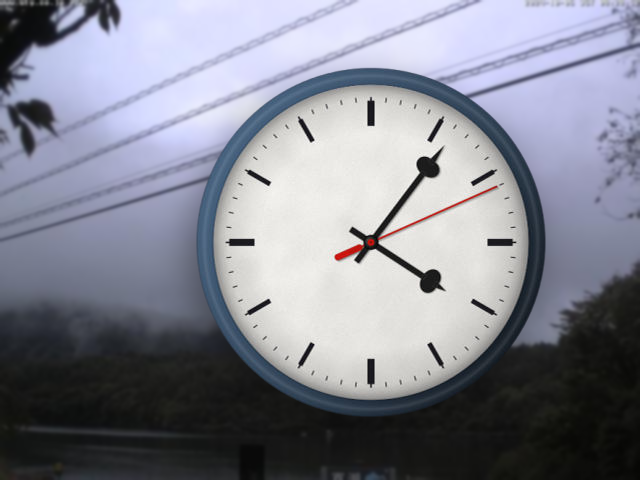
4:06:11
